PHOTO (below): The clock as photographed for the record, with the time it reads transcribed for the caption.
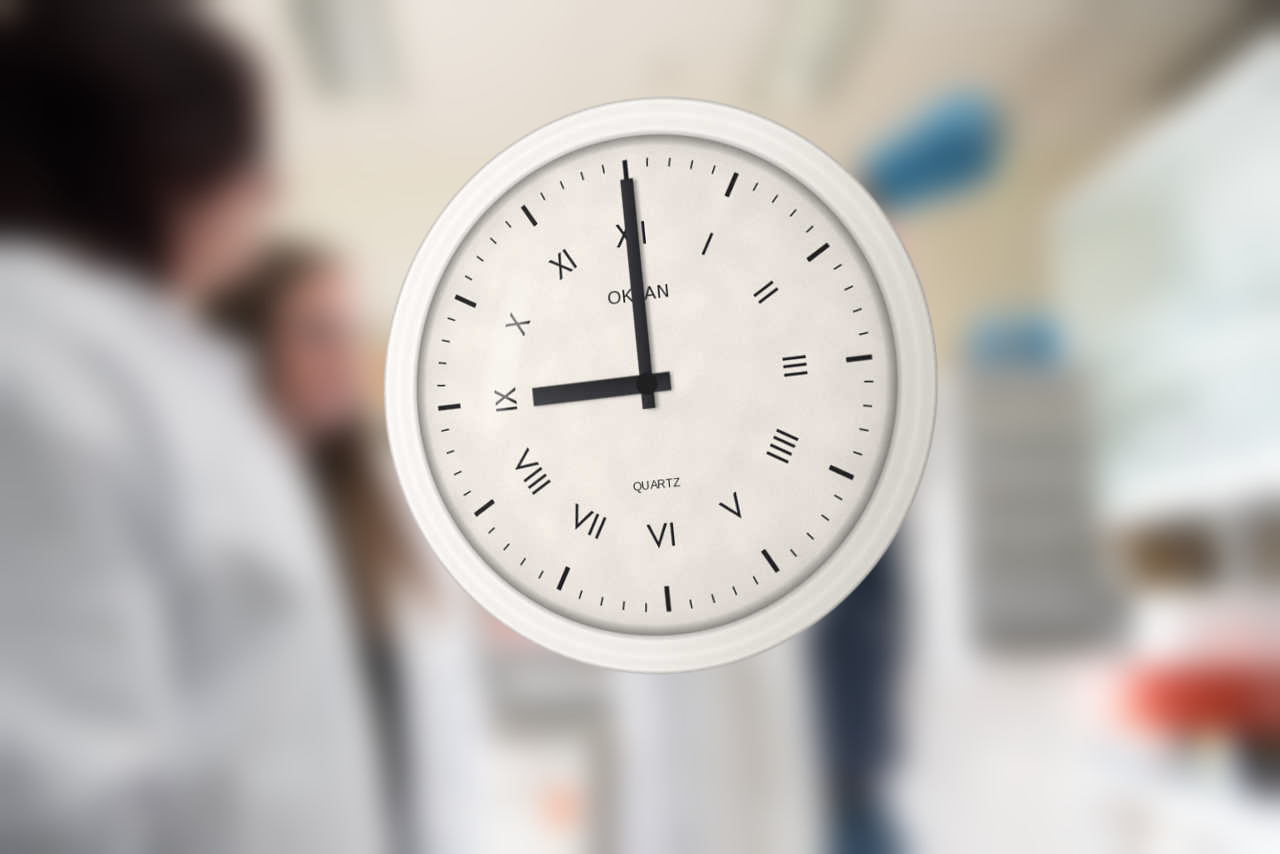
9:00
